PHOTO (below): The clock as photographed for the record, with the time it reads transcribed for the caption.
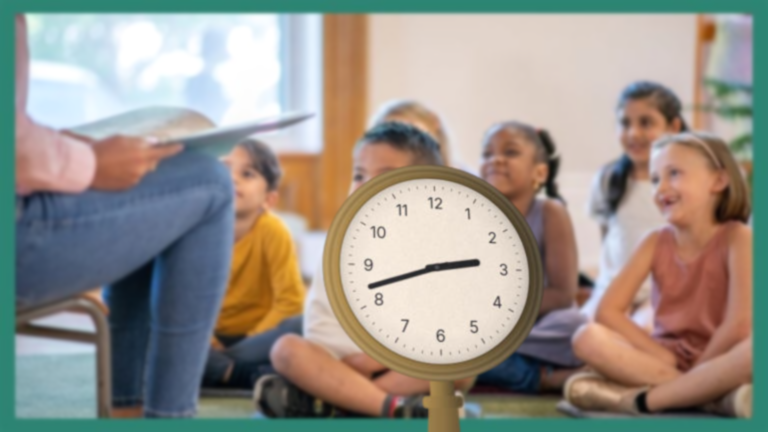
2:42
